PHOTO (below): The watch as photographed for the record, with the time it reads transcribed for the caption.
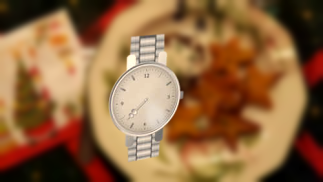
7:38
